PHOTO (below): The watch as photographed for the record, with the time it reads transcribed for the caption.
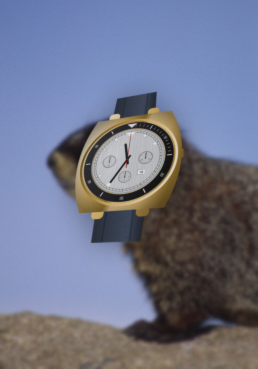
11:35
